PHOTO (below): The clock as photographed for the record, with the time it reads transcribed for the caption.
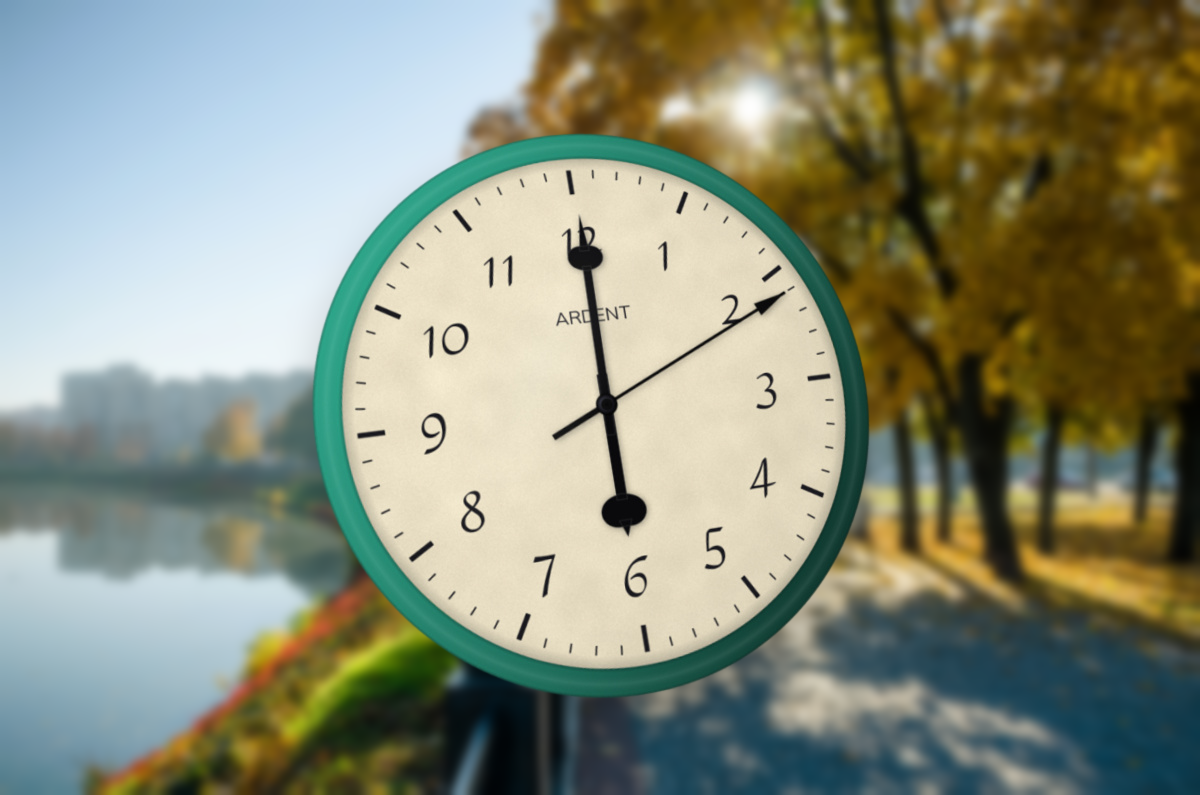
6:00:11
